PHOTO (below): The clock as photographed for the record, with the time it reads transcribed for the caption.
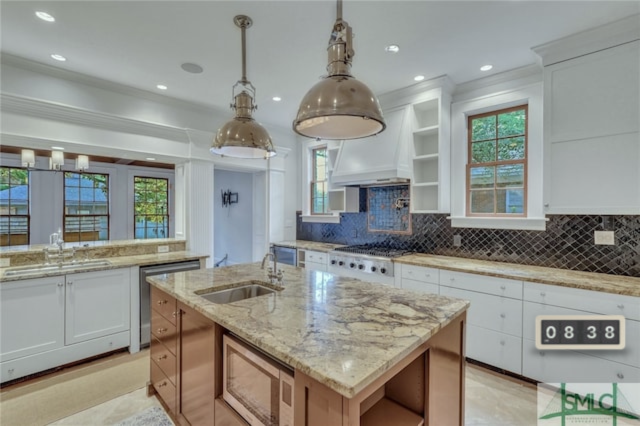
8:38
